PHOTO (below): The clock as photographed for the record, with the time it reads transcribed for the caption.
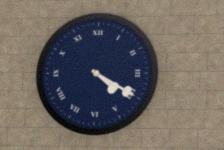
4:20
